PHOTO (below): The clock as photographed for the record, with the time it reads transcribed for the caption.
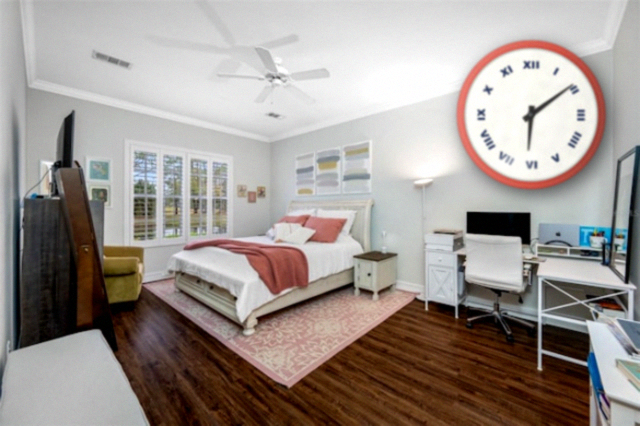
6:09
